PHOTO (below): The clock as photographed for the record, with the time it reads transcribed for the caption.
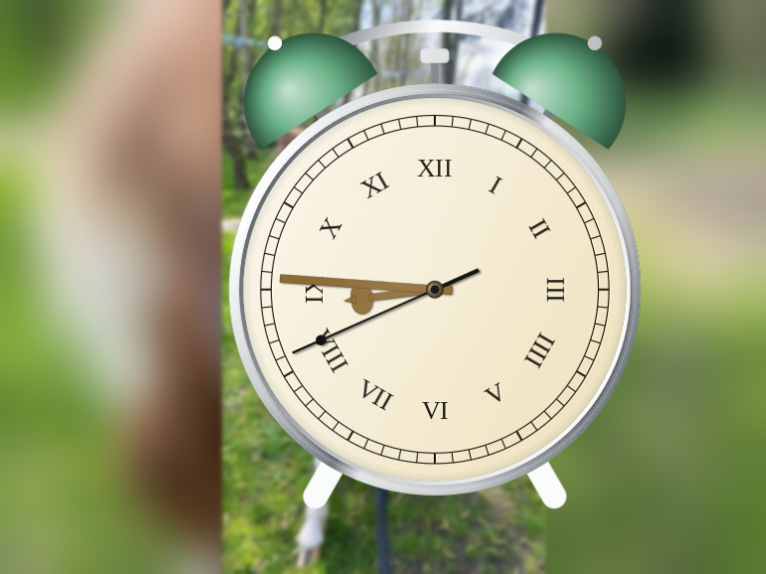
8:45:41
